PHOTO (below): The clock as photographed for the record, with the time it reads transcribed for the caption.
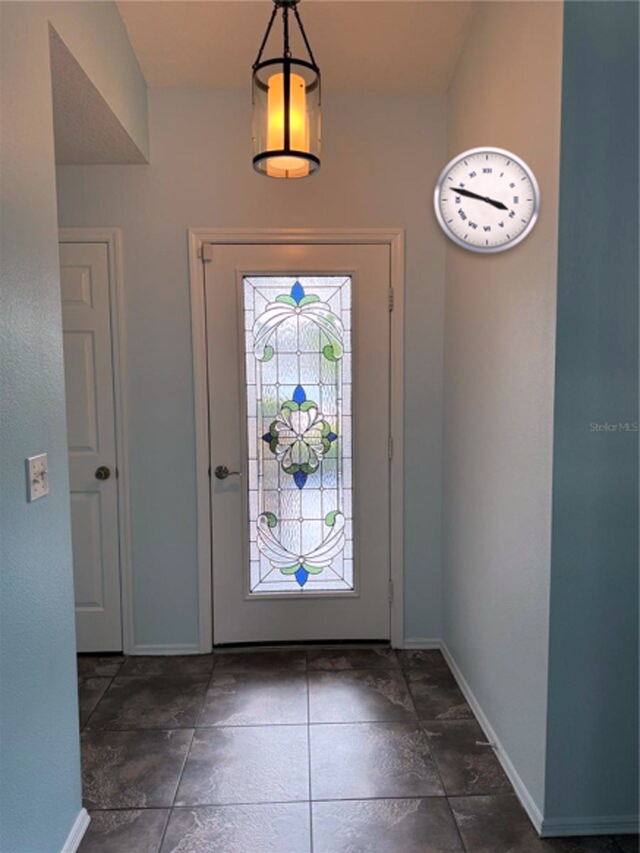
3:48
